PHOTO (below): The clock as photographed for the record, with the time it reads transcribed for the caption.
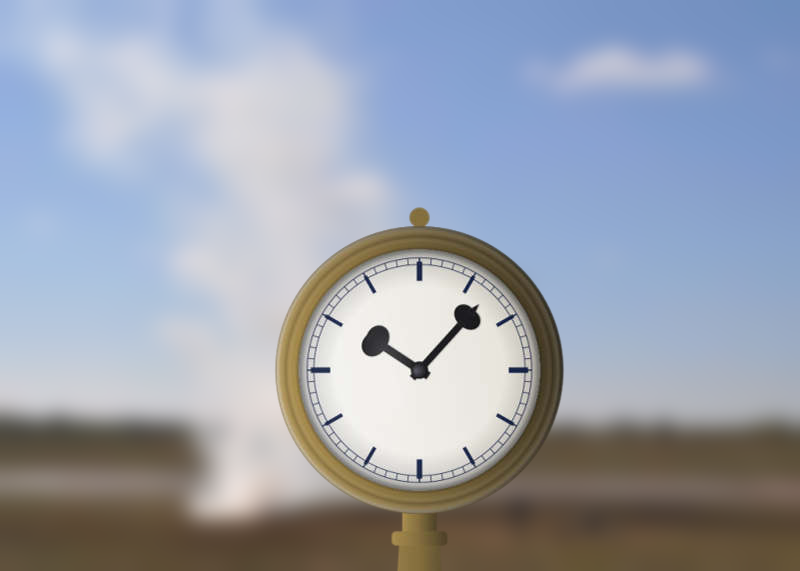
10:07
